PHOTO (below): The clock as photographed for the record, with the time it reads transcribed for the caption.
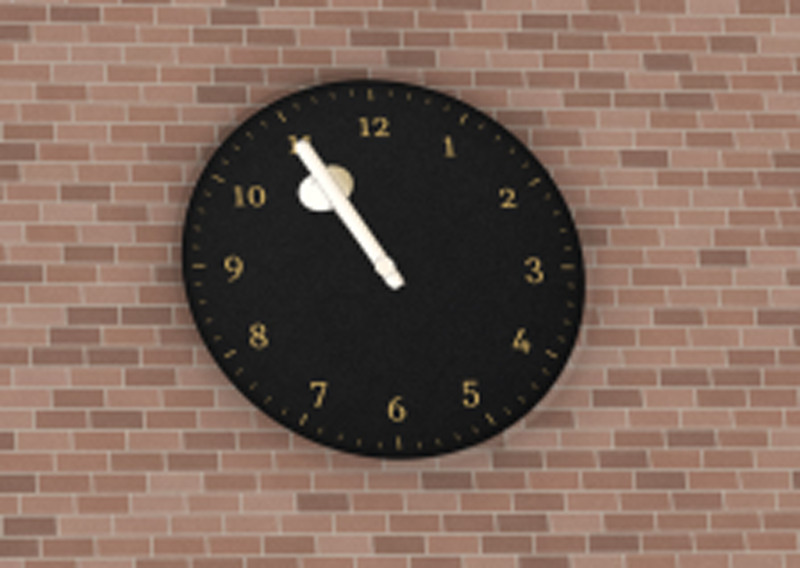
10:55
